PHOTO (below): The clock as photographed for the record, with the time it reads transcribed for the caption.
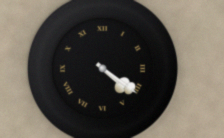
4:21
